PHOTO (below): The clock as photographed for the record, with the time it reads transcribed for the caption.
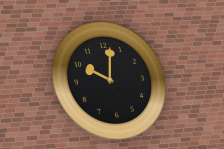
10:02
